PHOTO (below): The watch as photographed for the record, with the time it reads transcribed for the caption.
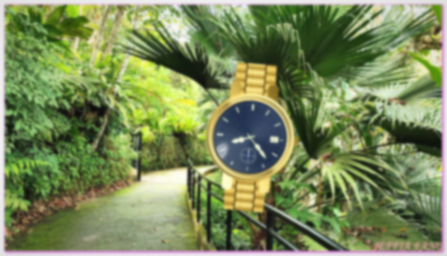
8:23
